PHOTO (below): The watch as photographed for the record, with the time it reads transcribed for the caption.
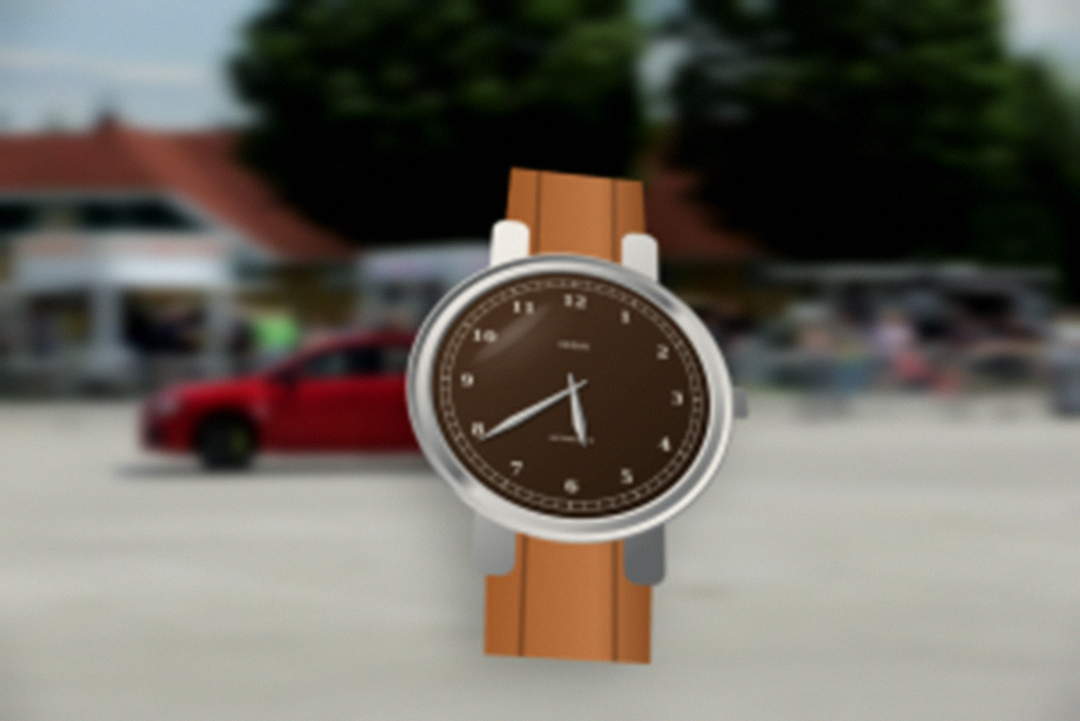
5:39
